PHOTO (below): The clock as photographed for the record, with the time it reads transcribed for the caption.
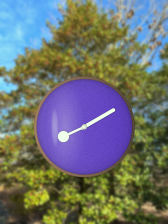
8:10
